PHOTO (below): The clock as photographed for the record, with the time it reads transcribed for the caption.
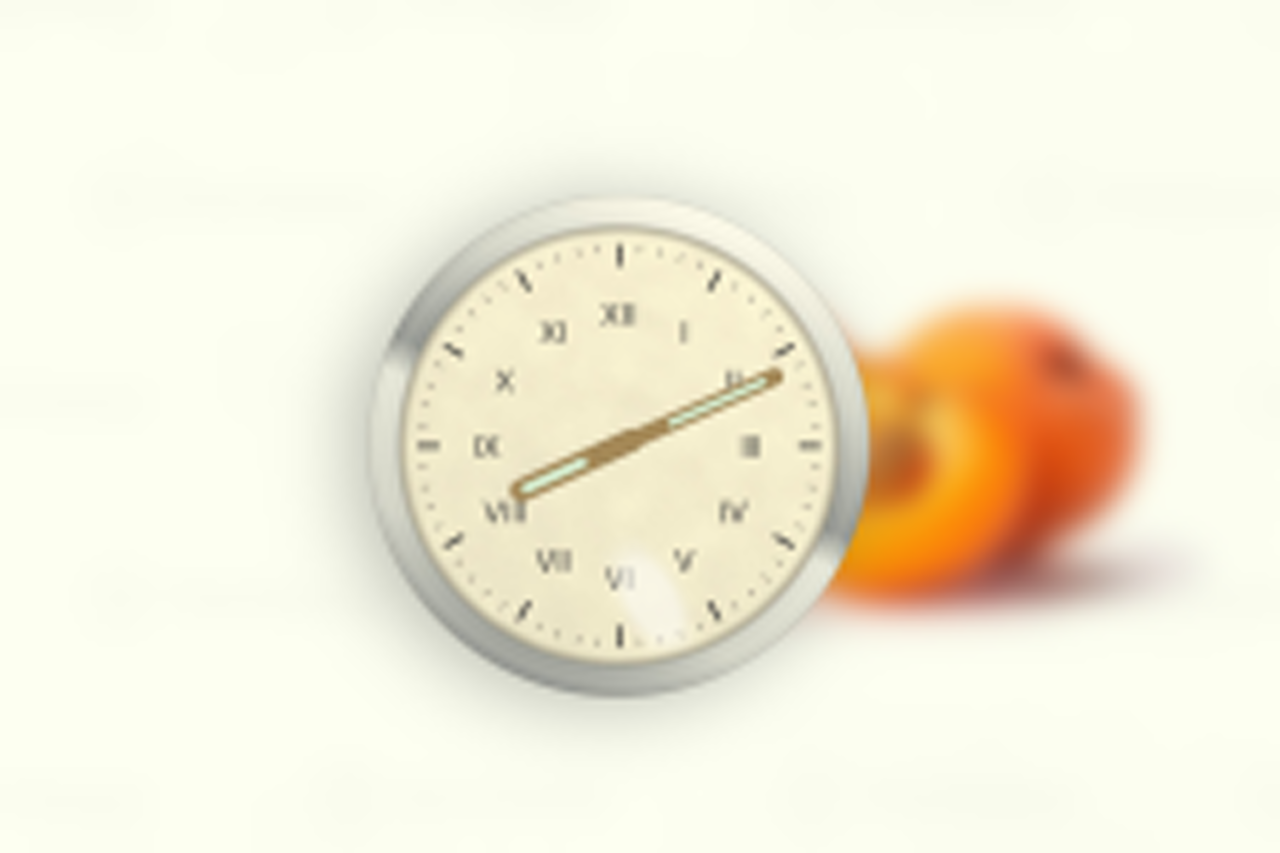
8:11
